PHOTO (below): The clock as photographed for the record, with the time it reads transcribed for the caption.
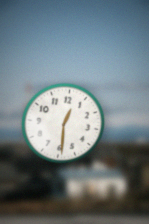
12:29
